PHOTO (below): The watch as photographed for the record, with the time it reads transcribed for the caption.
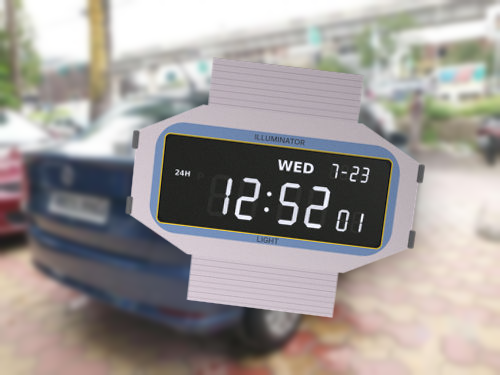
12:52:01
